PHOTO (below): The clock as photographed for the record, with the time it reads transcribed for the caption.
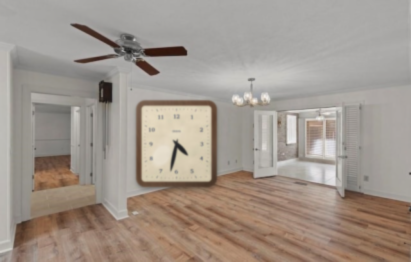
4:32
